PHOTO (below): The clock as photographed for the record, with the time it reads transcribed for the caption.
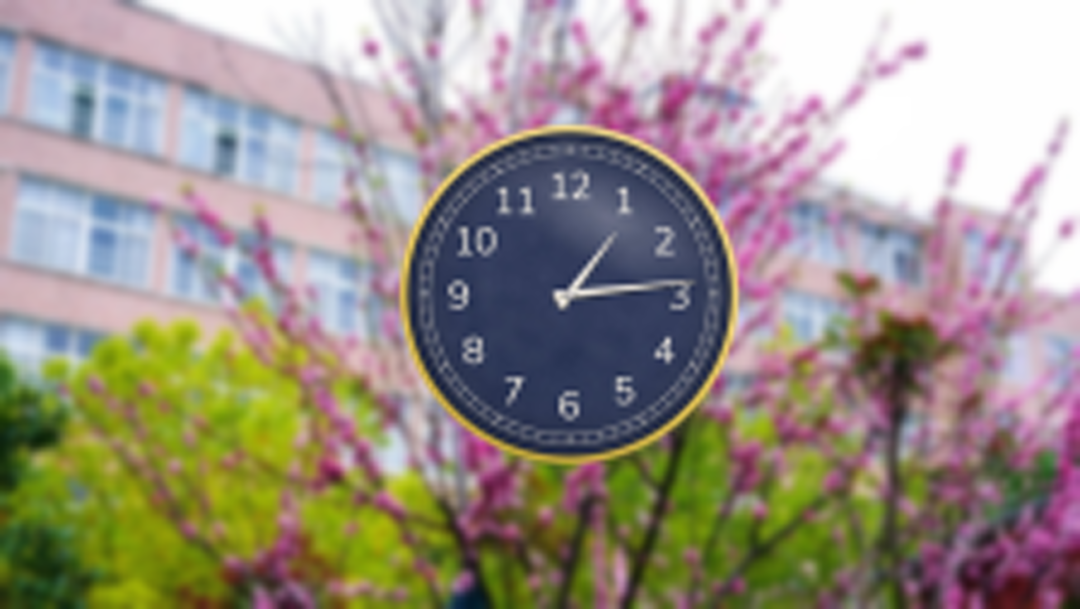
1:14
